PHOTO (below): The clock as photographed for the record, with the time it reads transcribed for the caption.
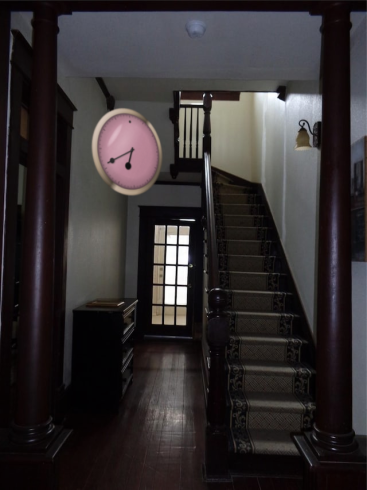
6:41
